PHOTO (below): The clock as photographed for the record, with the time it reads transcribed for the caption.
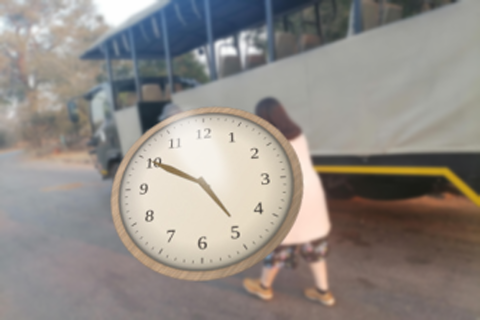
4:50
